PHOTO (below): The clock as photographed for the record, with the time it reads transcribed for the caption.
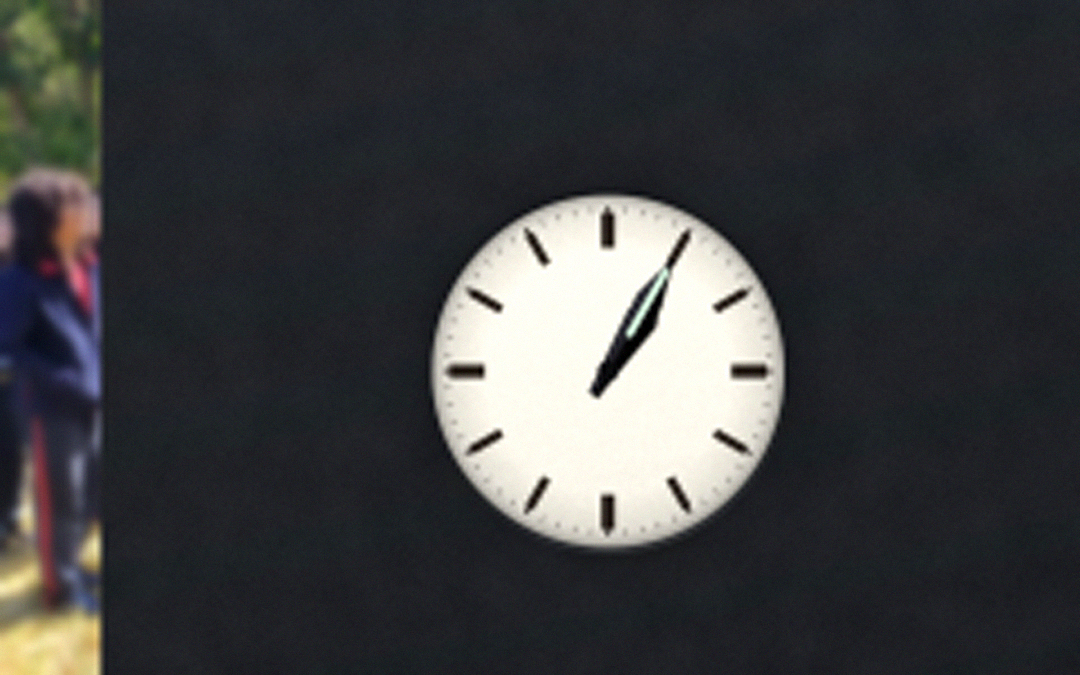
1:05
